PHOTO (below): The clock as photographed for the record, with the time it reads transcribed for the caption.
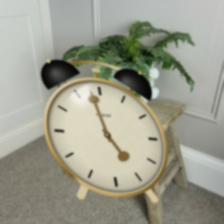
4:58
